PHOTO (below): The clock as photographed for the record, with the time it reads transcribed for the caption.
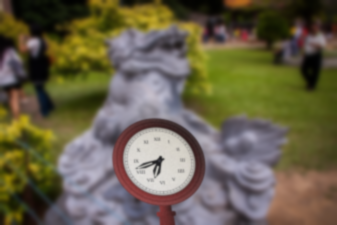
6:42
